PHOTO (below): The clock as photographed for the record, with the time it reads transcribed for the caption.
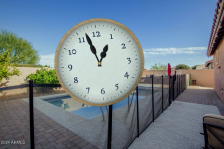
12:57
